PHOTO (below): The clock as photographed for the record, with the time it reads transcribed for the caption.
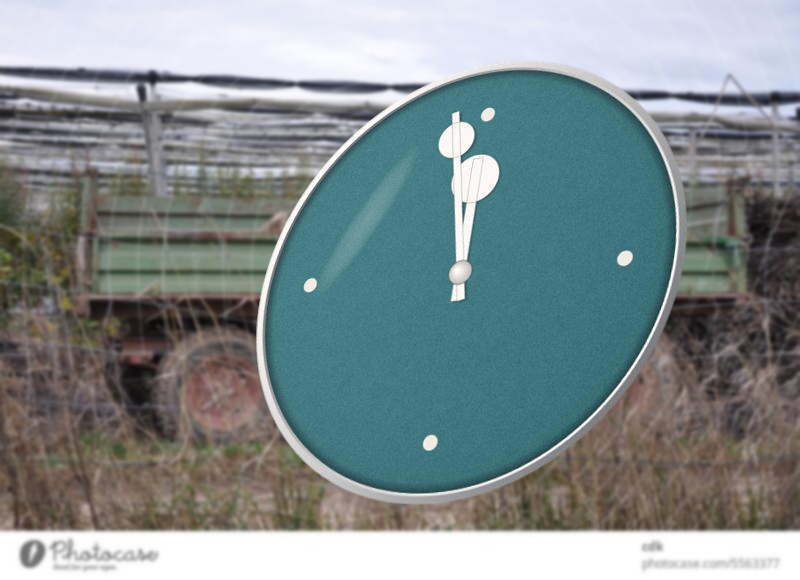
11:58
